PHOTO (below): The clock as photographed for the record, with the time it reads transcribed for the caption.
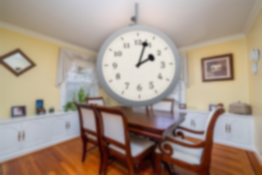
2:03
